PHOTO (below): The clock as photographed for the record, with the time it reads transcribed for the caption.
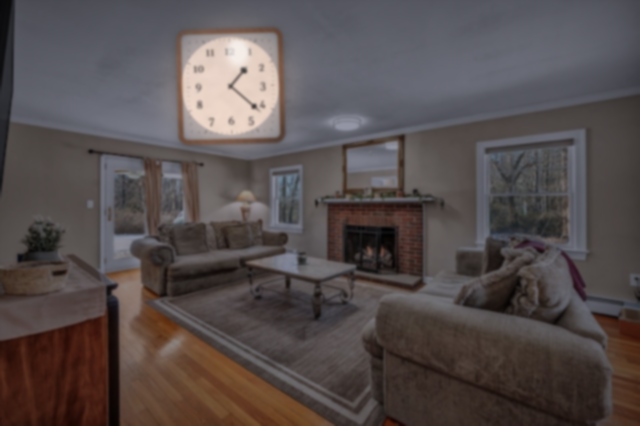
1:22
